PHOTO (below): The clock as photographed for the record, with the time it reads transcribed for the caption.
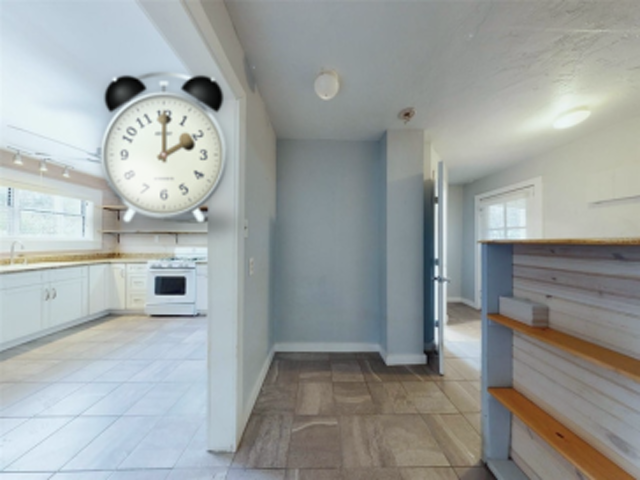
2:00
